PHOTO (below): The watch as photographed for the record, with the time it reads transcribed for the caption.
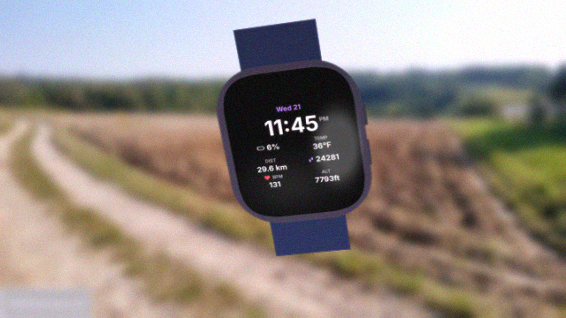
11:45
